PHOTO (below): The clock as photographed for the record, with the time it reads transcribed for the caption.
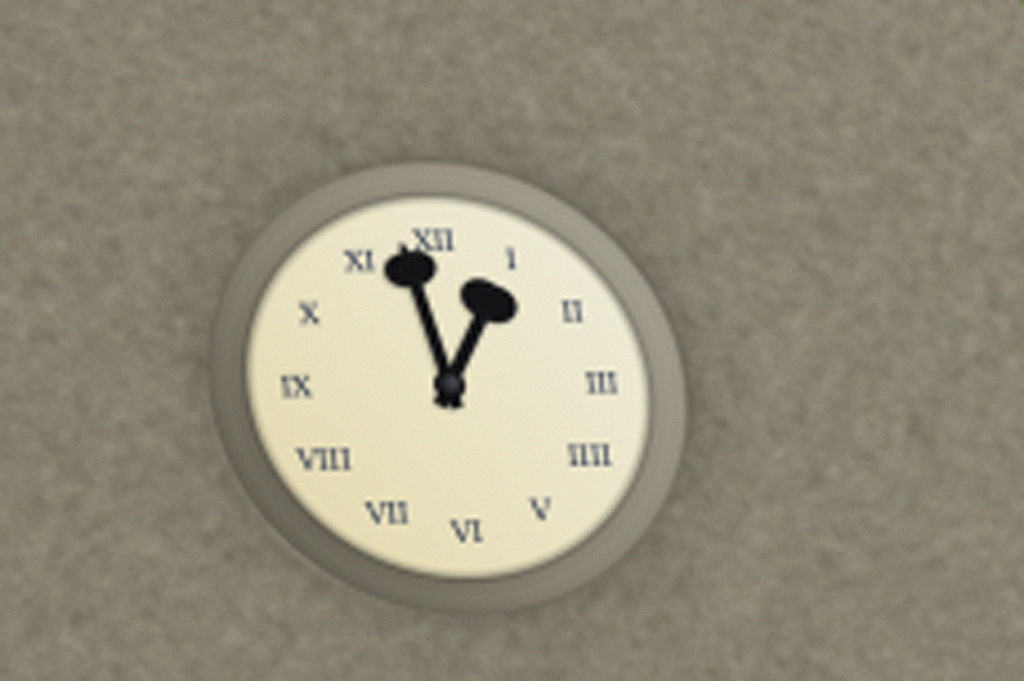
12:58
